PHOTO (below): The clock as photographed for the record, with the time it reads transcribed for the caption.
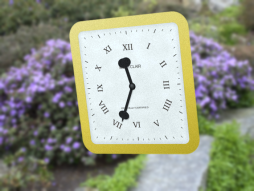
11:34
